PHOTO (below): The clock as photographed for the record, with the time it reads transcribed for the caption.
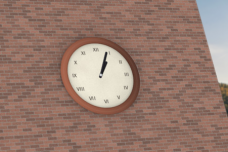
1:04
